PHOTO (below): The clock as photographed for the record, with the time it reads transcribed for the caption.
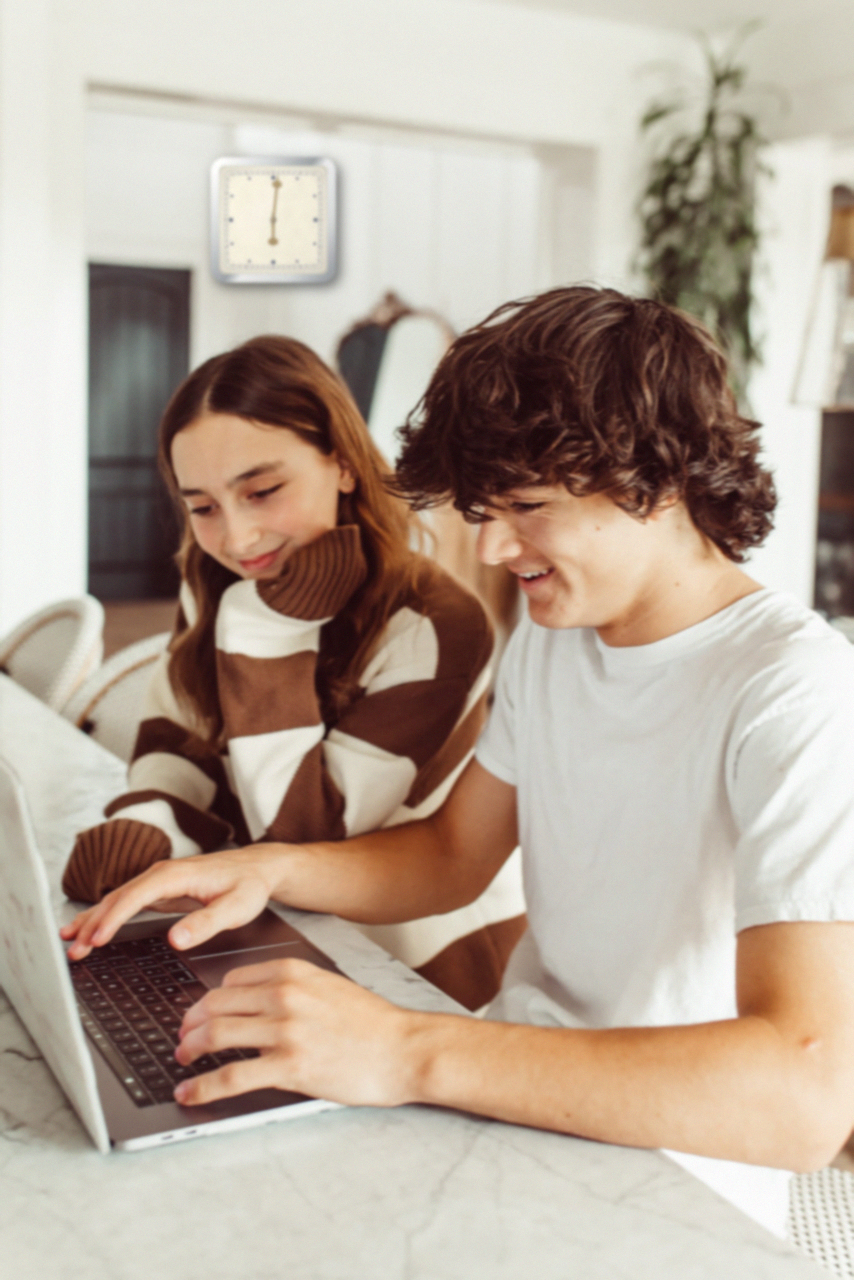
6:01
